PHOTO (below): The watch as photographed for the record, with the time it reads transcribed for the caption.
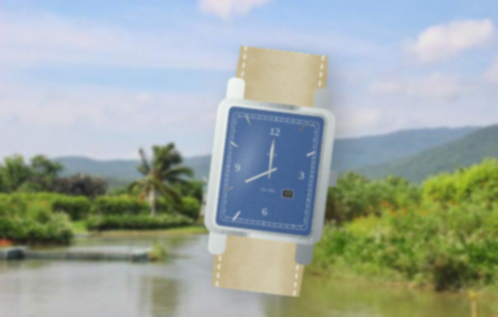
8:00
